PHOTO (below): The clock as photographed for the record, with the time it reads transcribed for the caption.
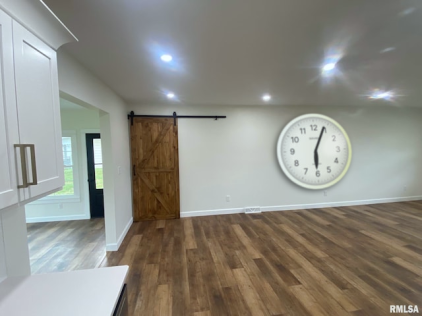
6:04
